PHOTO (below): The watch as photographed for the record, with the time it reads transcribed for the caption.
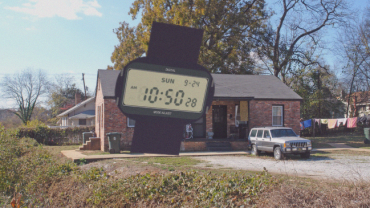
10:50:28
